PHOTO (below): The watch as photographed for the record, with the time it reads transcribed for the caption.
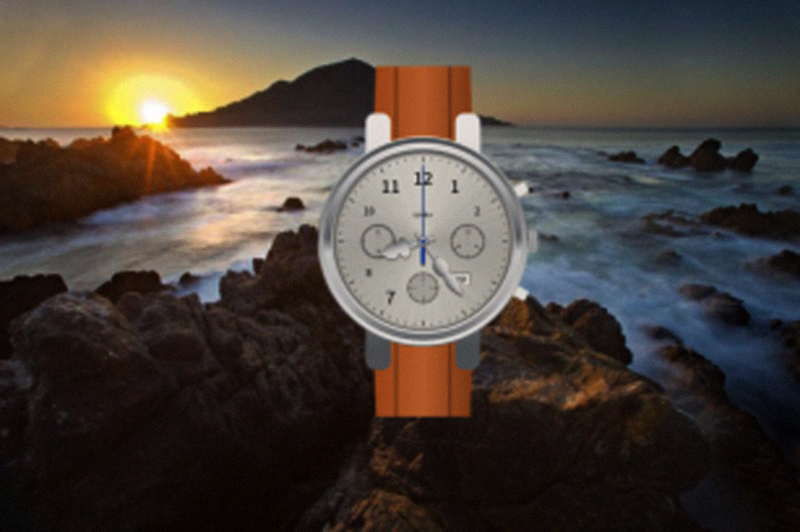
8:24
